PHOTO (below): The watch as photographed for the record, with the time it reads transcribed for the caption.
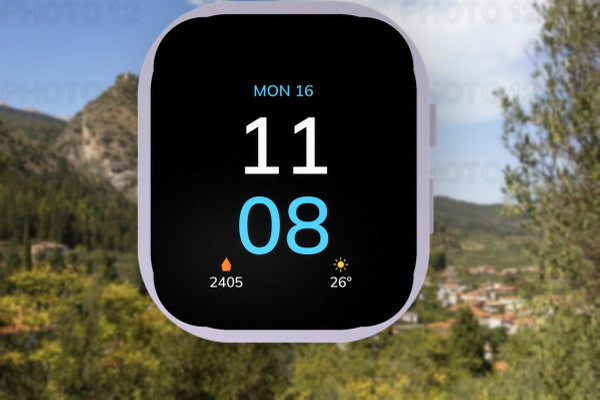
11:08
